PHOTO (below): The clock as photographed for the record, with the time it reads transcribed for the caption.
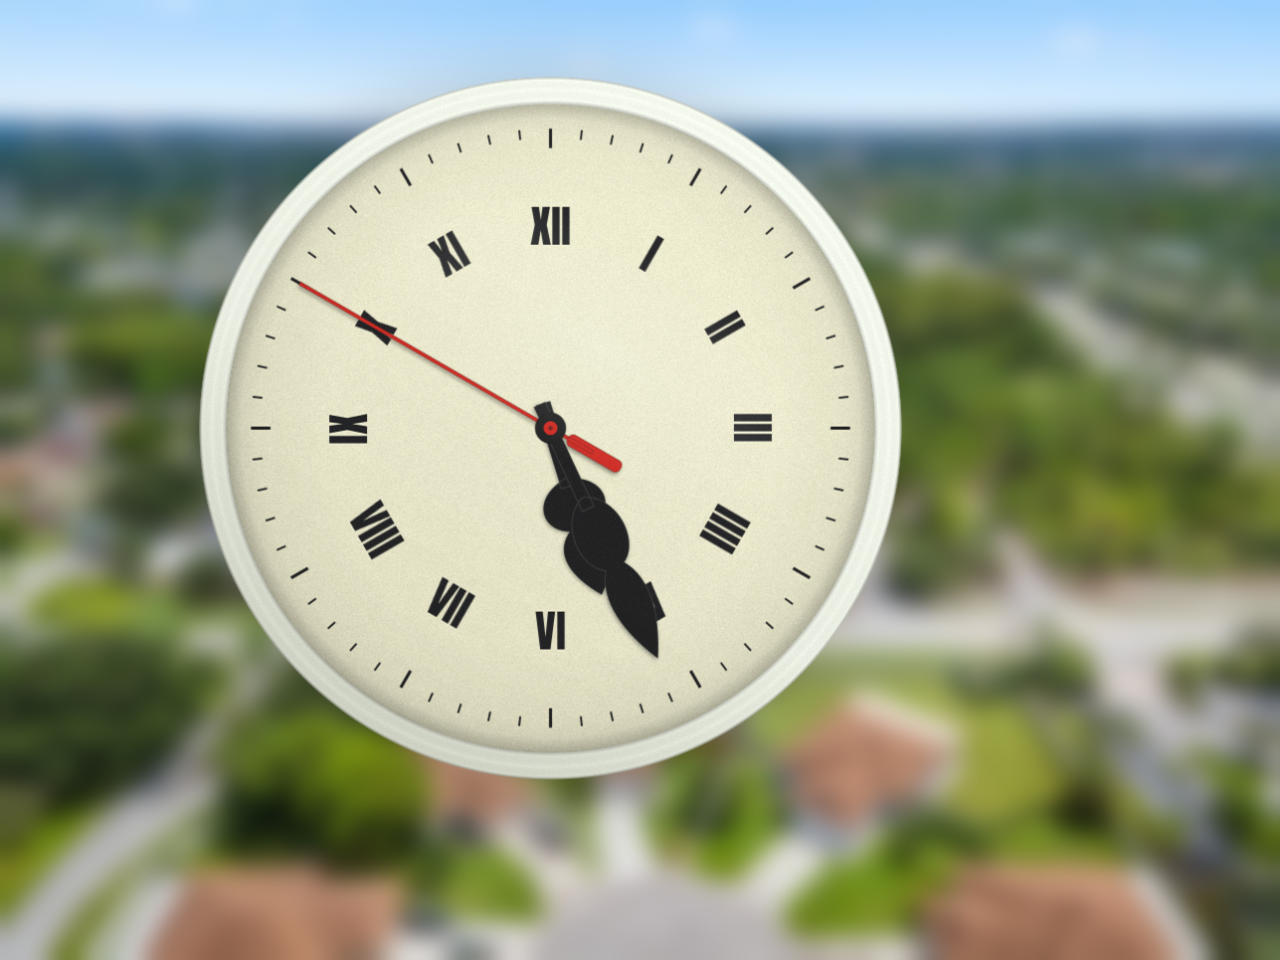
5:25:50
